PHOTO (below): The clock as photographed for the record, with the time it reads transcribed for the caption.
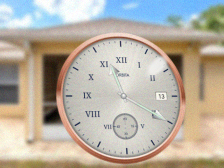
11:20
